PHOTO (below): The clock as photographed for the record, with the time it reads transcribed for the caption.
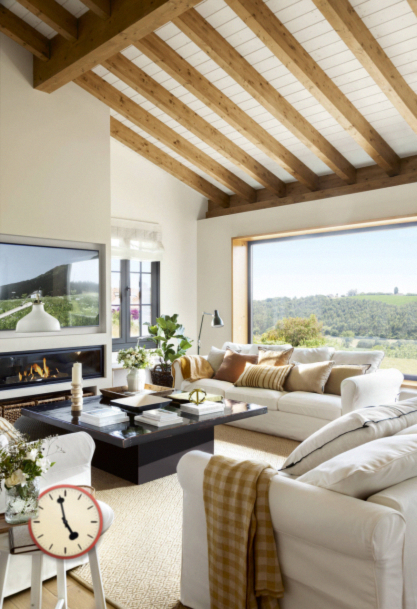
4:58
